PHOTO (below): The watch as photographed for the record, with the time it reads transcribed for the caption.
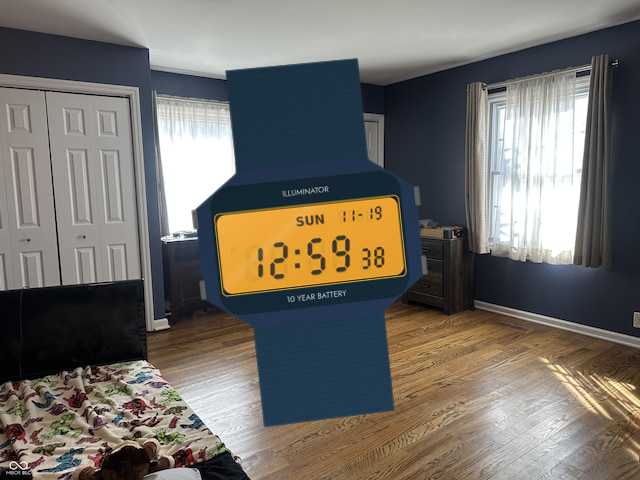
12:59:38
